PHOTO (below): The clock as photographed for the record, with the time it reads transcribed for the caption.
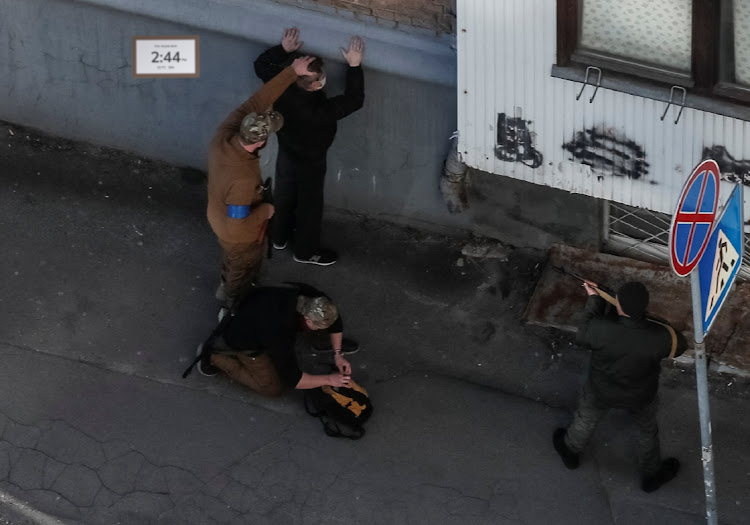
2:44
